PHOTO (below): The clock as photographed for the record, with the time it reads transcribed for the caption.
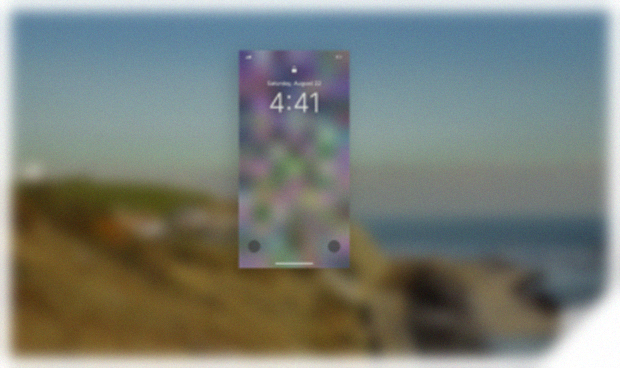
4:41
